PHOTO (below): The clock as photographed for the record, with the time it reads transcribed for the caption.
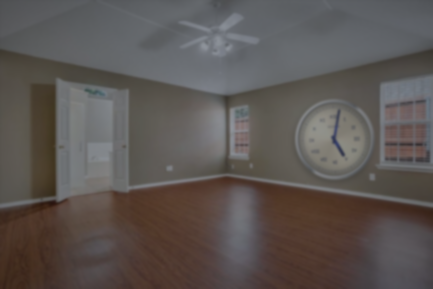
5:02
